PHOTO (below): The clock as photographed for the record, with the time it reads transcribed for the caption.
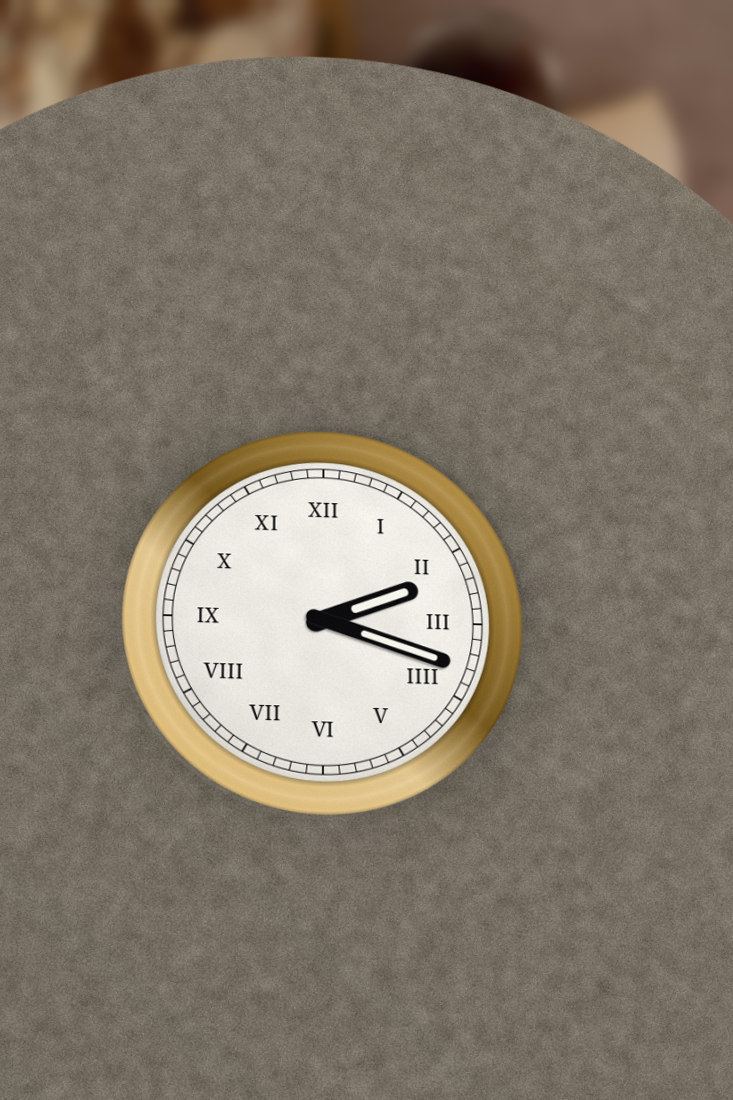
2:18
